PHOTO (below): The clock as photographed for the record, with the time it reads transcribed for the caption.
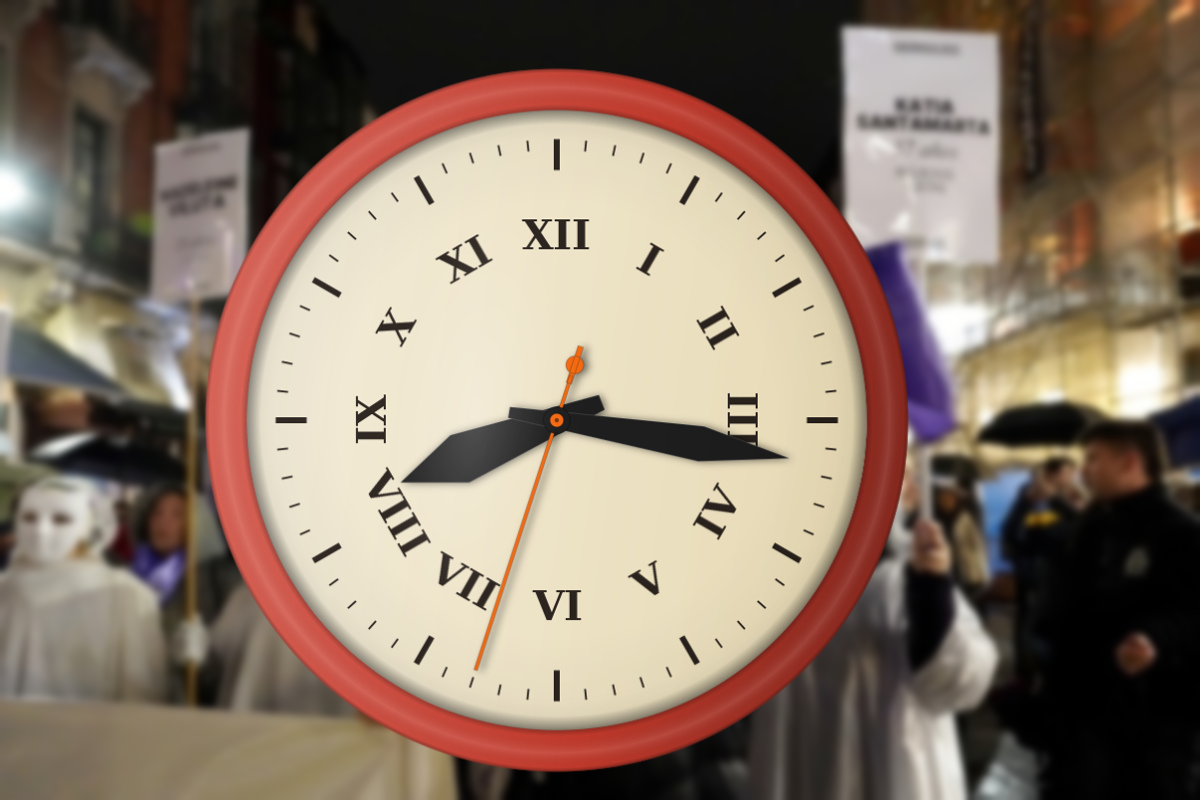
8:16:33
